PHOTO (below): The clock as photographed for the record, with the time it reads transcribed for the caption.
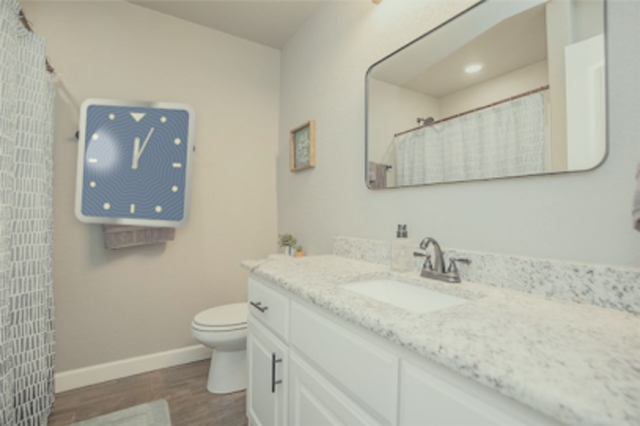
12:04
